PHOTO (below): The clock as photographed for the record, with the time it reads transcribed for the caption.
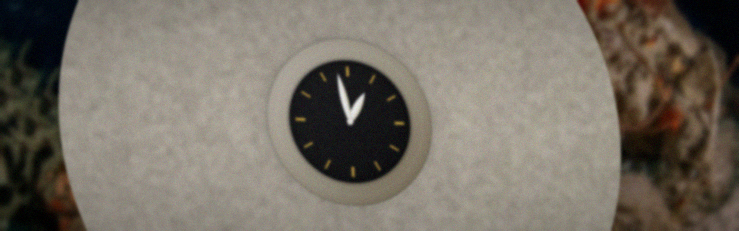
12:58
